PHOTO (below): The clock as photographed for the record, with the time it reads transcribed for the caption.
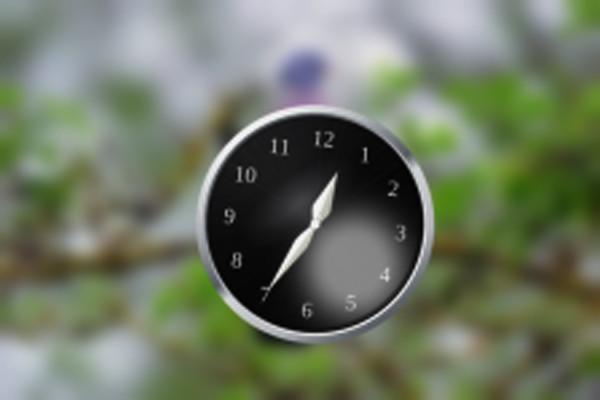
12:35
